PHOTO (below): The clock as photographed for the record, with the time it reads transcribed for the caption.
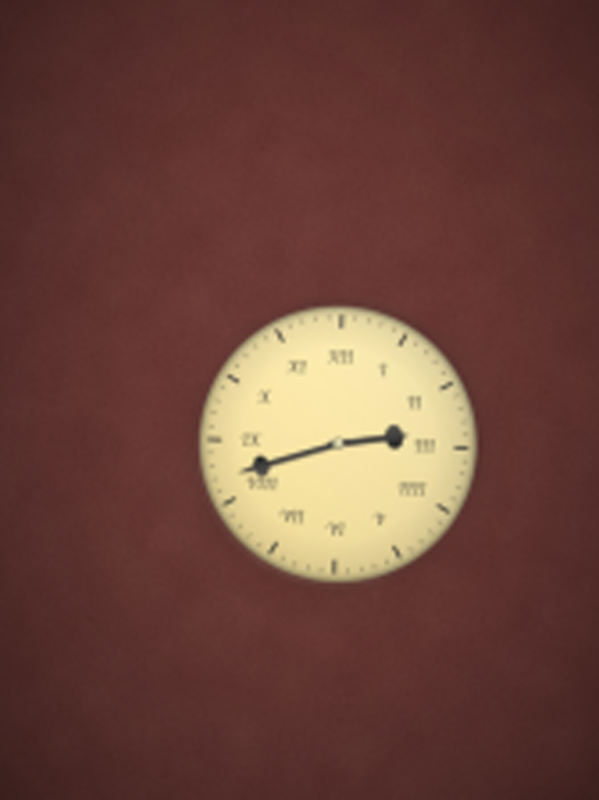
2:42
